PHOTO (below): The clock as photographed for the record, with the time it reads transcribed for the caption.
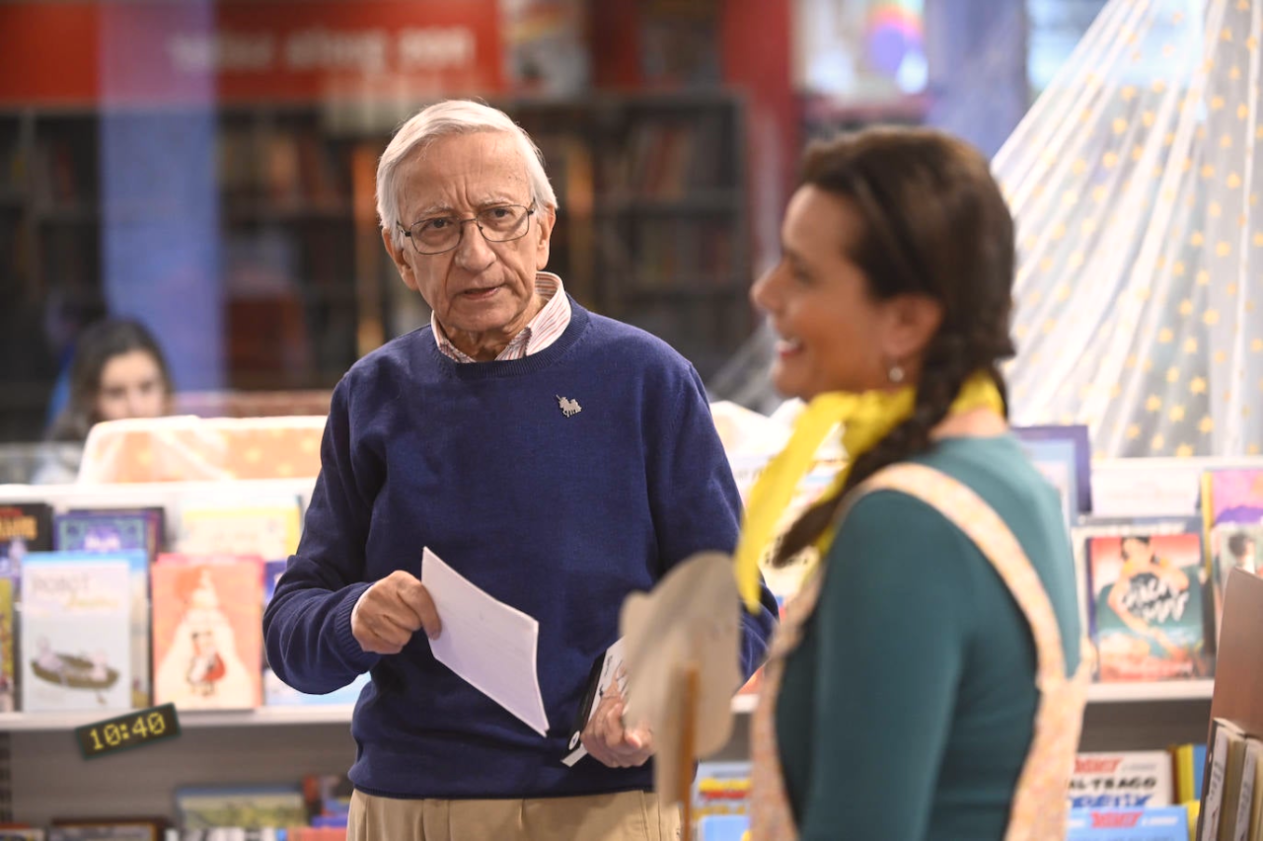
10:40
